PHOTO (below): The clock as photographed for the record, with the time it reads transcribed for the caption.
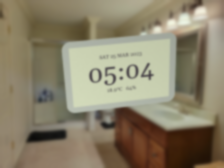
5:04
